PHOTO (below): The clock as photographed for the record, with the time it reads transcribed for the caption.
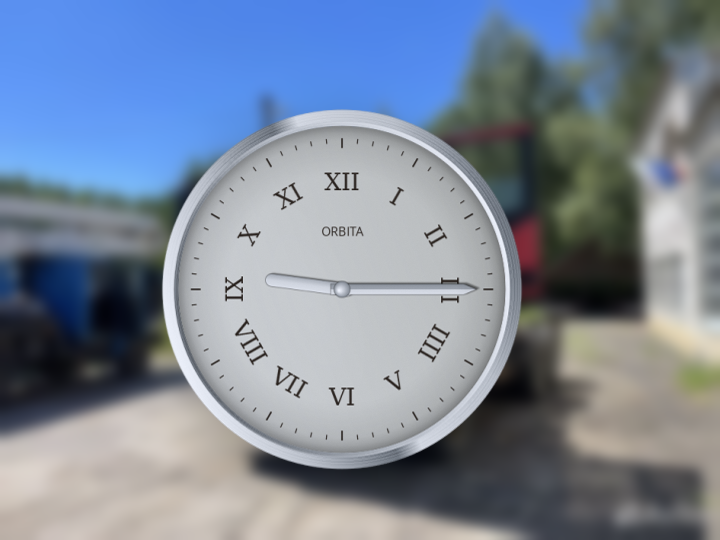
9:15
